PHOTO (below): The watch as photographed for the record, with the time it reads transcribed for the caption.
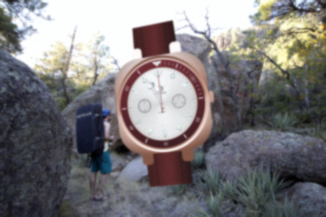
11:56
